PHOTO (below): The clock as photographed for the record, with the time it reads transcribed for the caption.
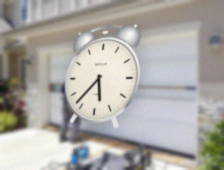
5:37
